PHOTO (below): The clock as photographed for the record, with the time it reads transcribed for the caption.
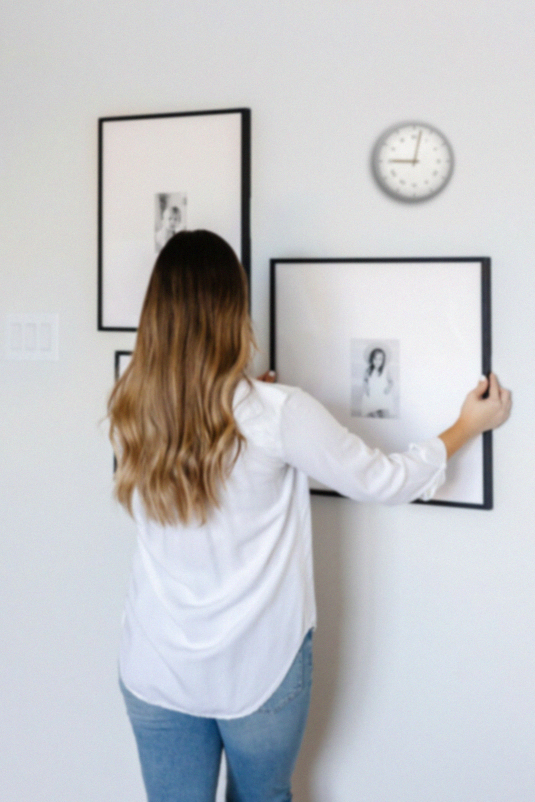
9:02
